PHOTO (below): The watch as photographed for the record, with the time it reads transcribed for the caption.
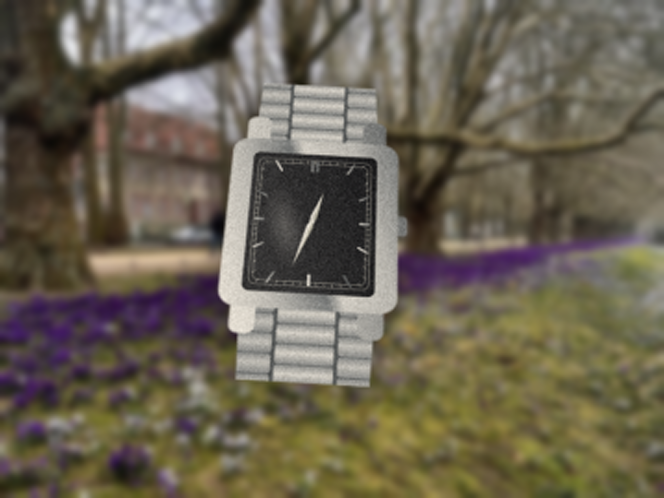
12:33
